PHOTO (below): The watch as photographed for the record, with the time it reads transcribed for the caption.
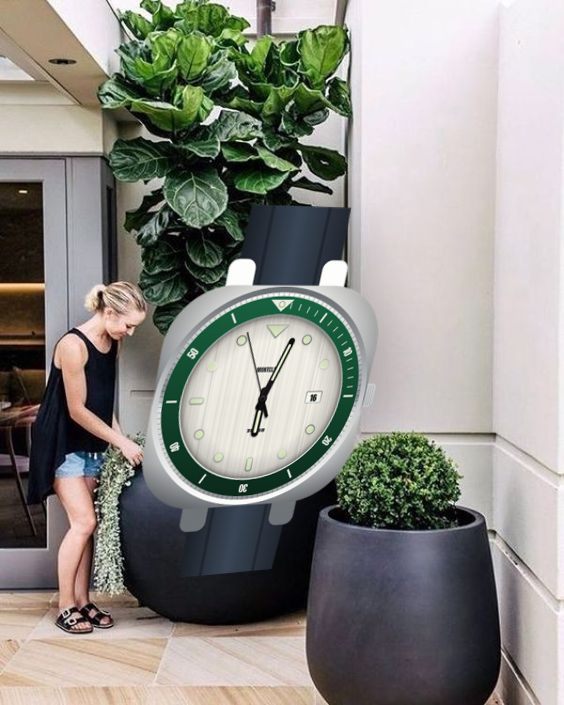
6:02:56
